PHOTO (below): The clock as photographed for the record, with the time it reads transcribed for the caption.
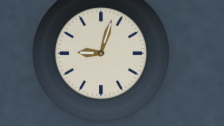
9:03
